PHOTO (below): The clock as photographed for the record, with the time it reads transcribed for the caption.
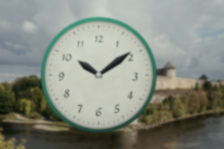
10:09
